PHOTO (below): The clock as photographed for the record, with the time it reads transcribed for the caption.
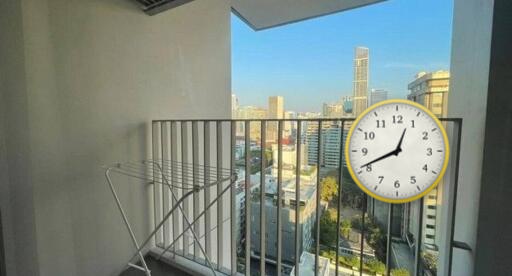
12:41
